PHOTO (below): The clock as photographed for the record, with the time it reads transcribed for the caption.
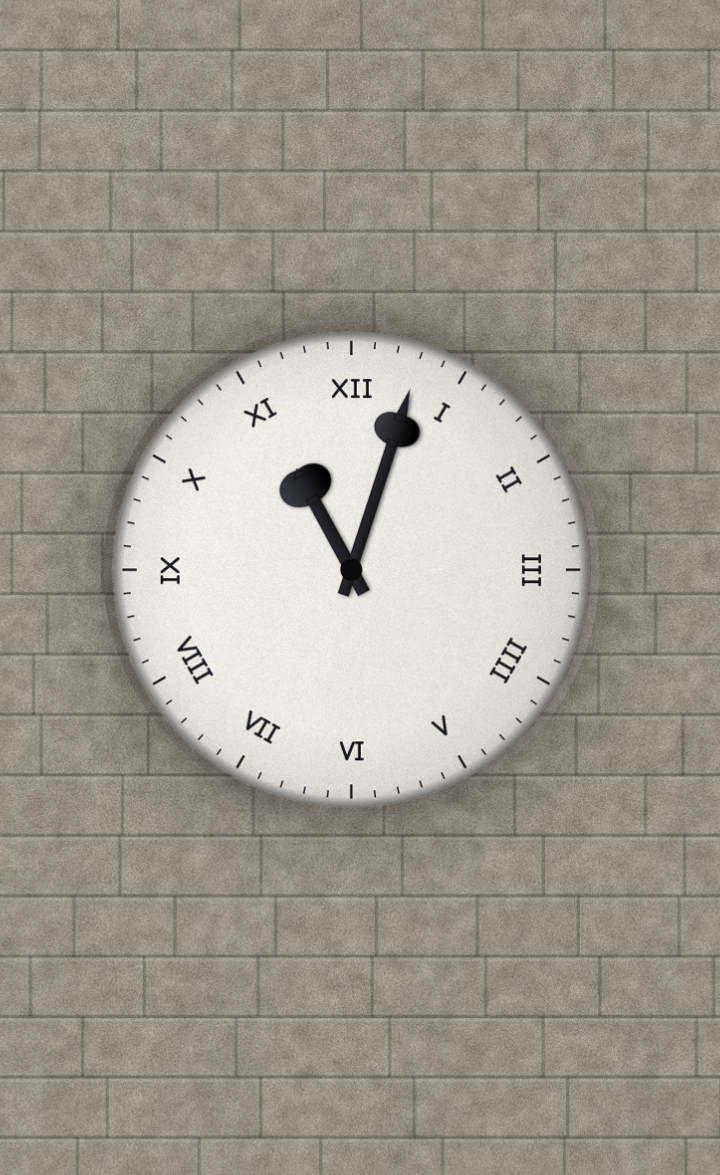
11:03
